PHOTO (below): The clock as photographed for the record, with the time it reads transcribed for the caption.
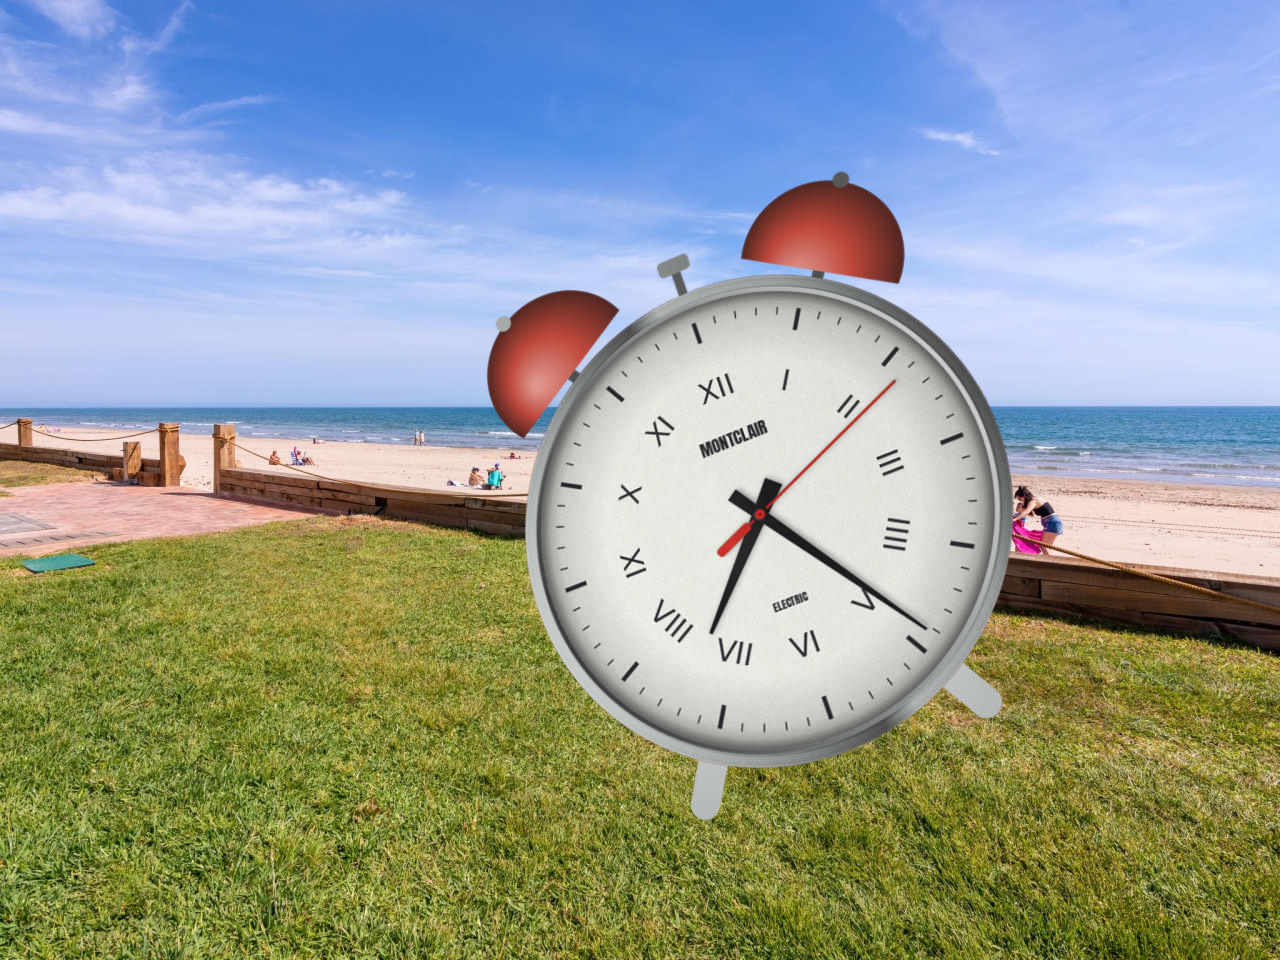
7:24:11
